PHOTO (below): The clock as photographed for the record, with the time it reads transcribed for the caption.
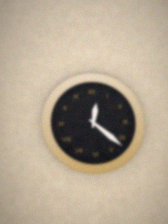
12:22
